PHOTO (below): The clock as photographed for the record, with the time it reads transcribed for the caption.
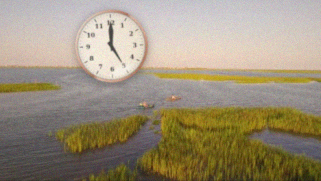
5:00
